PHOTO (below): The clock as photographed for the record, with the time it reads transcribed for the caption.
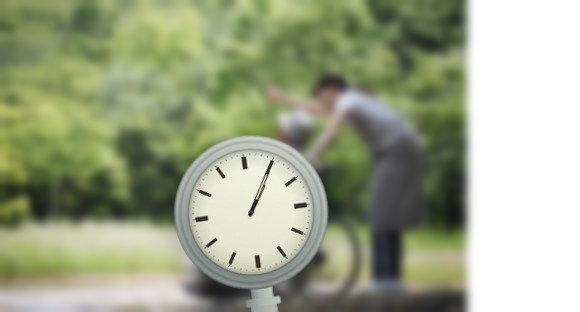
1:05
